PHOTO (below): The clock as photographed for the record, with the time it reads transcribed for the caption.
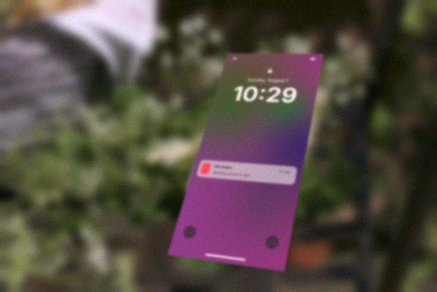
10:29
